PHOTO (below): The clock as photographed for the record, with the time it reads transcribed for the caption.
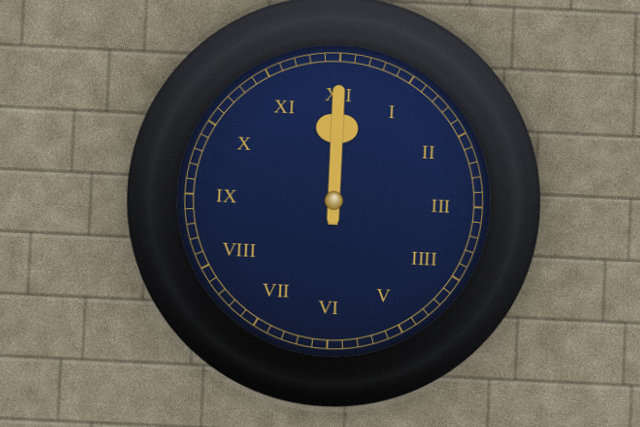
12:00
